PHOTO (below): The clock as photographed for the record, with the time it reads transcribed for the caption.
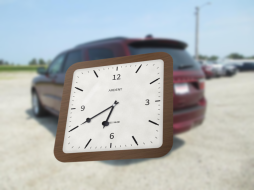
6:40
